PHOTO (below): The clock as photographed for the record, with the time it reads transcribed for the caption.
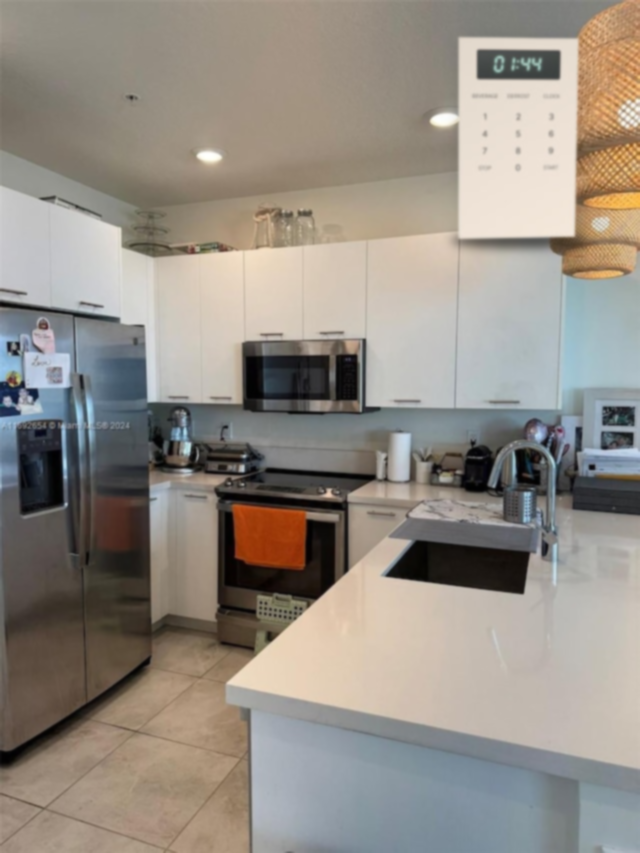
1:44
